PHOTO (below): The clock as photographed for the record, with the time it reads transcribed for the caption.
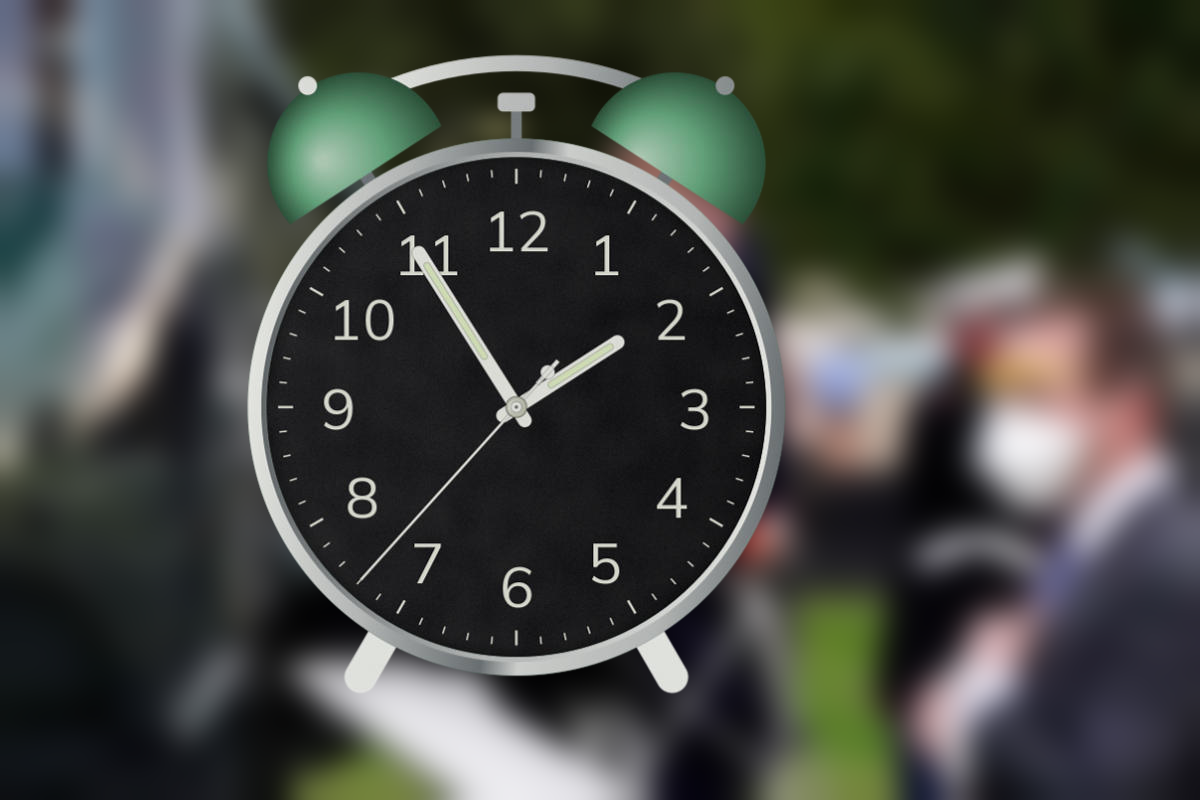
1:54:37
